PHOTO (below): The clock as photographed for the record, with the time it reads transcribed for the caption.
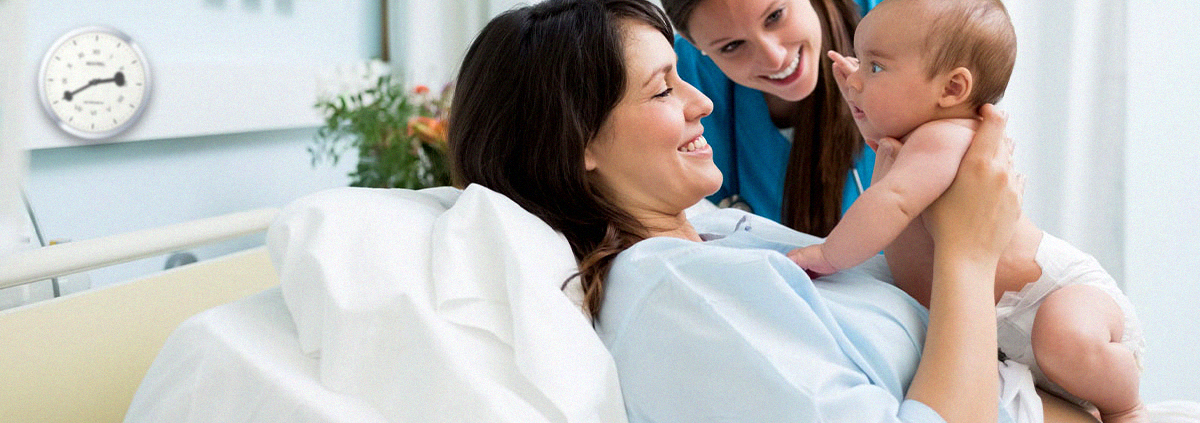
2:40
